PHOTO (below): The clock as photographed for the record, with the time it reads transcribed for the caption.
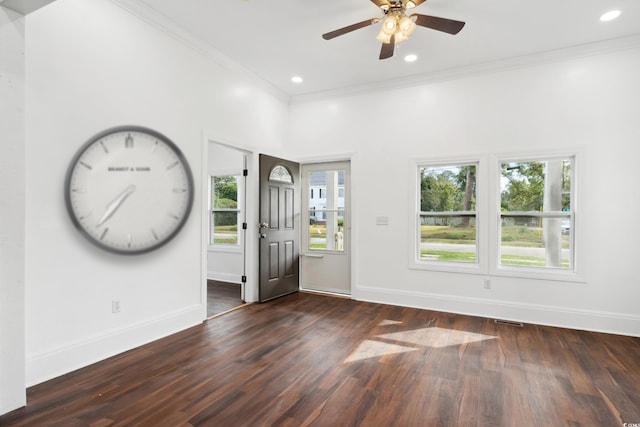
7:37
